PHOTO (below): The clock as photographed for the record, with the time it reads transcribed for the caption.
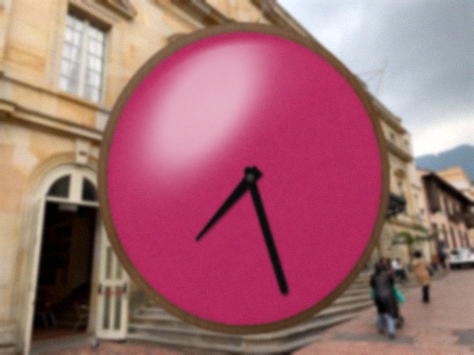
7:27
